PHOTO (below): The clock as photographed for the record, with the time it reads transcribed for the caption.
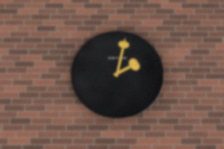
2:02
